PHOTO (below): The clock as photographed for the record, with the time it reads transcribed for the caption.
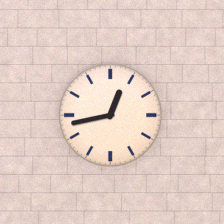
12:43
